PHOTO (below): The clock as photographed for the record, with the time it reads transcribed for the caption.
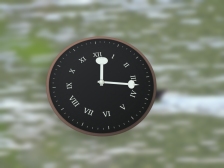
12:17
